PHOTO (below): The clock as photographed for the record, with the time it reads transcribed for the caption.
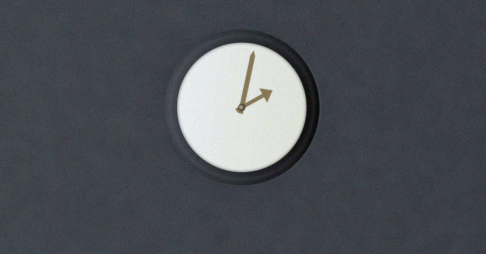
2:02
